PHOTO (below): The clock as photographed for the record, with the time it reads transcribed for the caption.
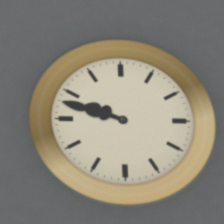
9:48
